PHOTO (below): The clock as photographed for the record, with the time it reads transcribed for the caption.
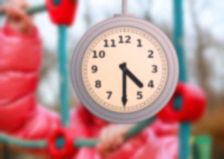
4:30
